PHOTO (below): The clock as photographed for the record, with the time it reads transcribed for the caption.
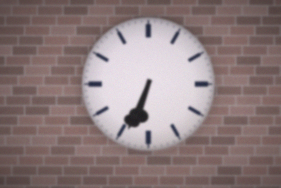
6:34
